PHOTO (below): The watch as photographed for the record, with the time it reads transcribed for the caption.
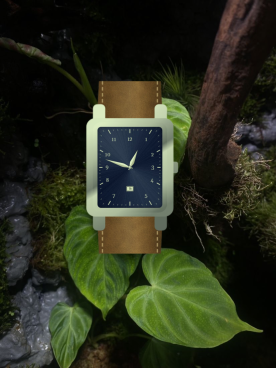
12:48
